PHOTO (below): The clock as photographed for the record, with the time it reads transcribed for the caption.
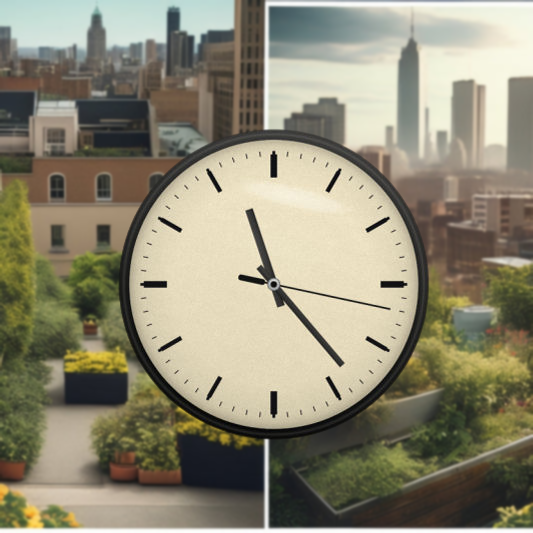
11:23:17
